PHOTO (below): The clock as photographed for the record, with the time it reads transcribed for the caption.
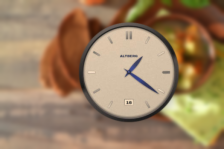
1:21
